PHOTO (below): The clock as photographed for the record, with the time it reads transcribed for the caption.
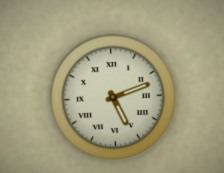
5:12
